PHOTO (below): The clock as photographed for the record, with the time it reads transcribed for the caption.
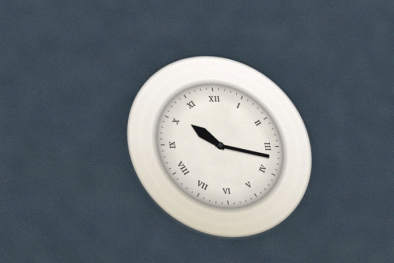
10:17
